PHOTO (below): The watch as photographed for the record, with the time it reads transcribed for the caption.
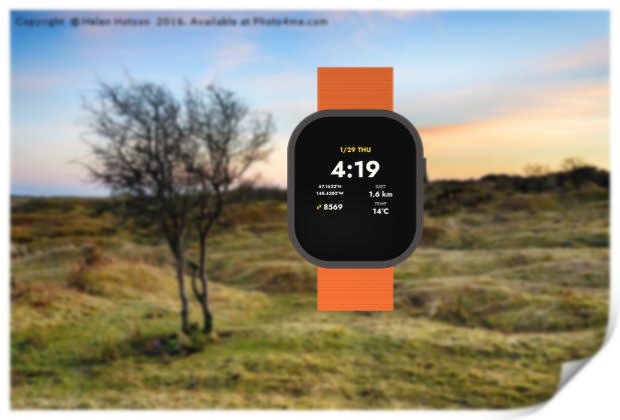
4:19
